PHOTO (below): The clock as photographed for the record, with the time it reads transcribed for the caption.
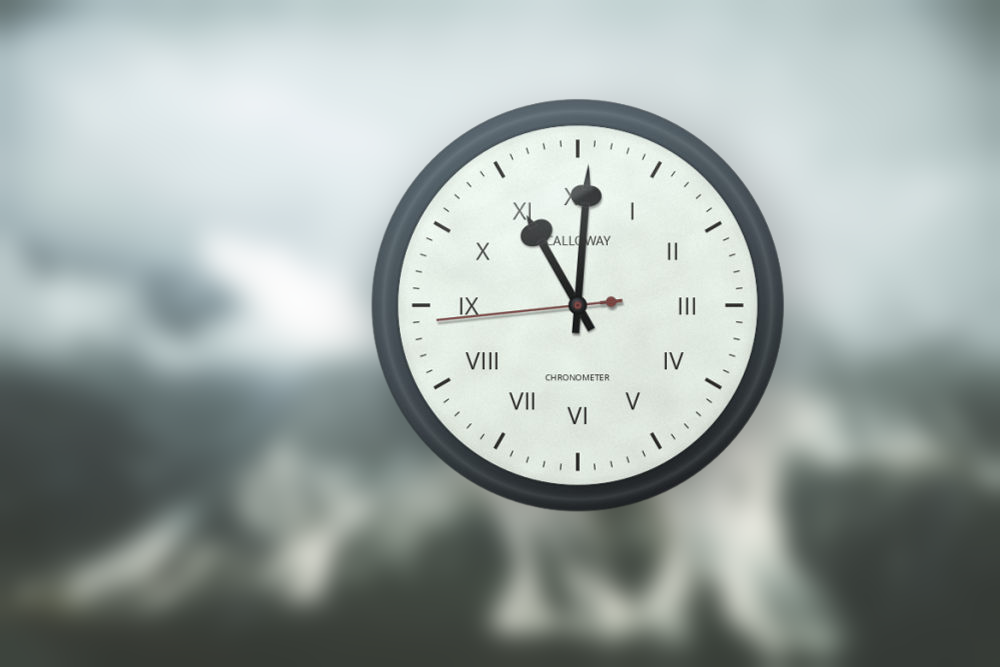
11:00:44
